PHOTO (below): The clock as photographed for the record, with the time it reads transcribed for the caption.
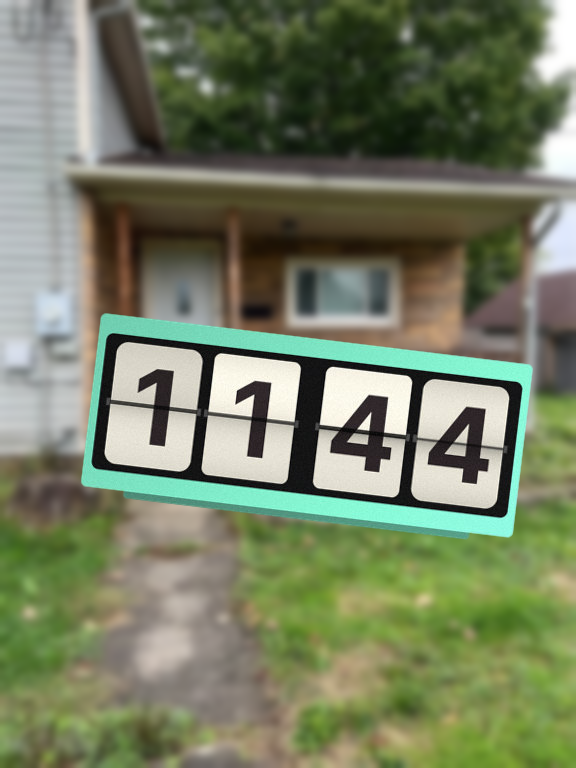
11:44
